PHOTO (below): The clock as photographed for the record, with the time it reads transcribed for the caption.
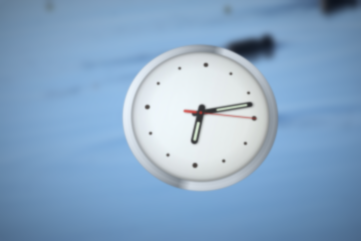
6:12:15
